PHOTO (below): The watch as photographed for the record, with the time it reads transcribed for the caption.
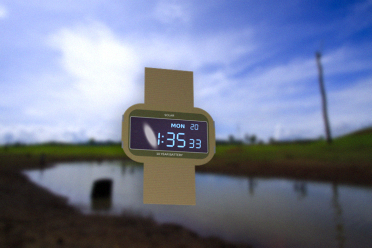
1:35:33
